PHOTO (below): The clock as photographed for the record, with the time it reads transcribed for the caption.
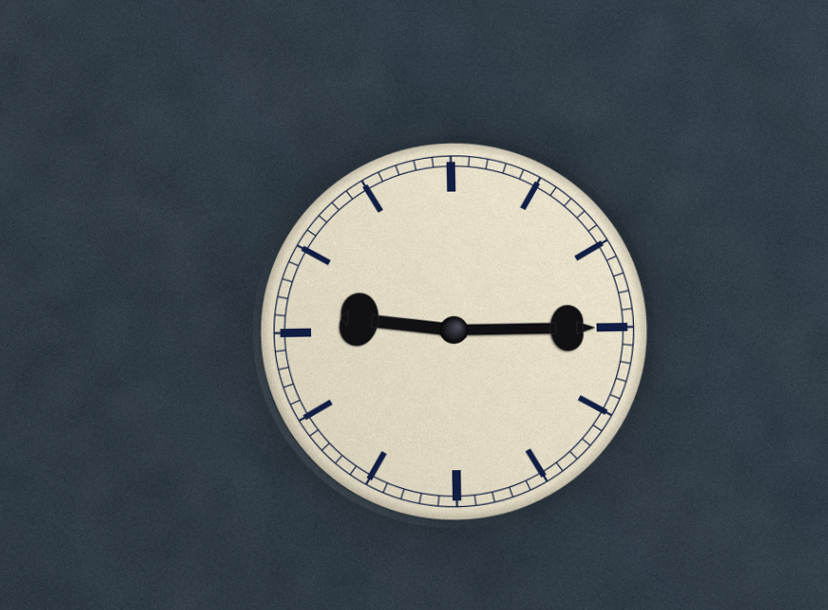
9:15
